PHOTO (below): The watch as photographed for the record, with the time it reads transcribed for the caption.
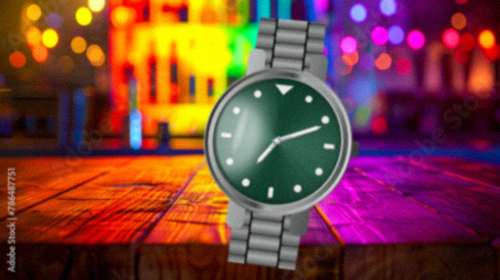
7:11
